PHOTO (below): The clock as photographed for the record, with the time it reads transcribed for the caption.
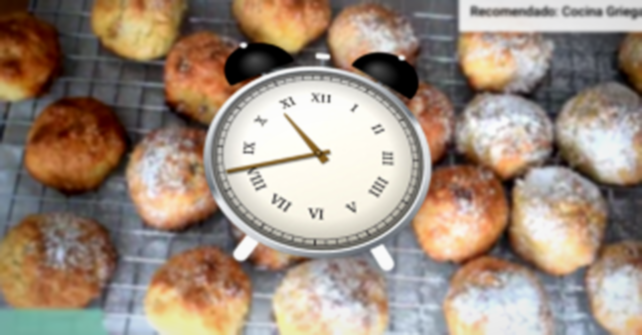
10:42
